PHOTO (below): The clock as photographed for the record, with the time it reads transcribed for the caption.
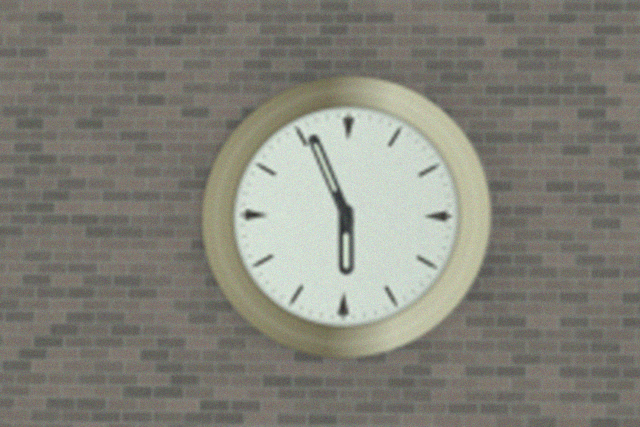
5:56
